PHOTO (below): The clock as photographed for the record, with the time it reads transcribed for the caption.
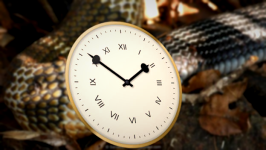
1:51
